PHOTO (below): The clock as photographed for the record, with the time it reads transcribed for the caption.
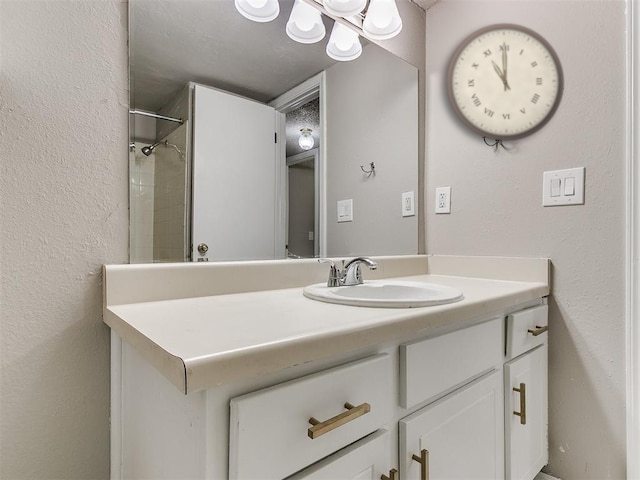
11:00
